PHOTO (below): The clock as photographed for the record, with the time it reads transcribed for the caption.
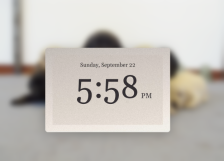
5:58
